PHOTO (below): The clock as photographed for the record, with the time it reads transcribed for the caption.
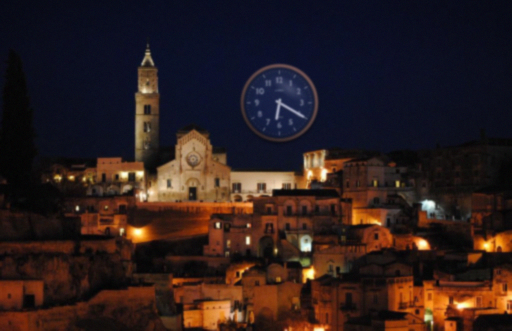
6:20
